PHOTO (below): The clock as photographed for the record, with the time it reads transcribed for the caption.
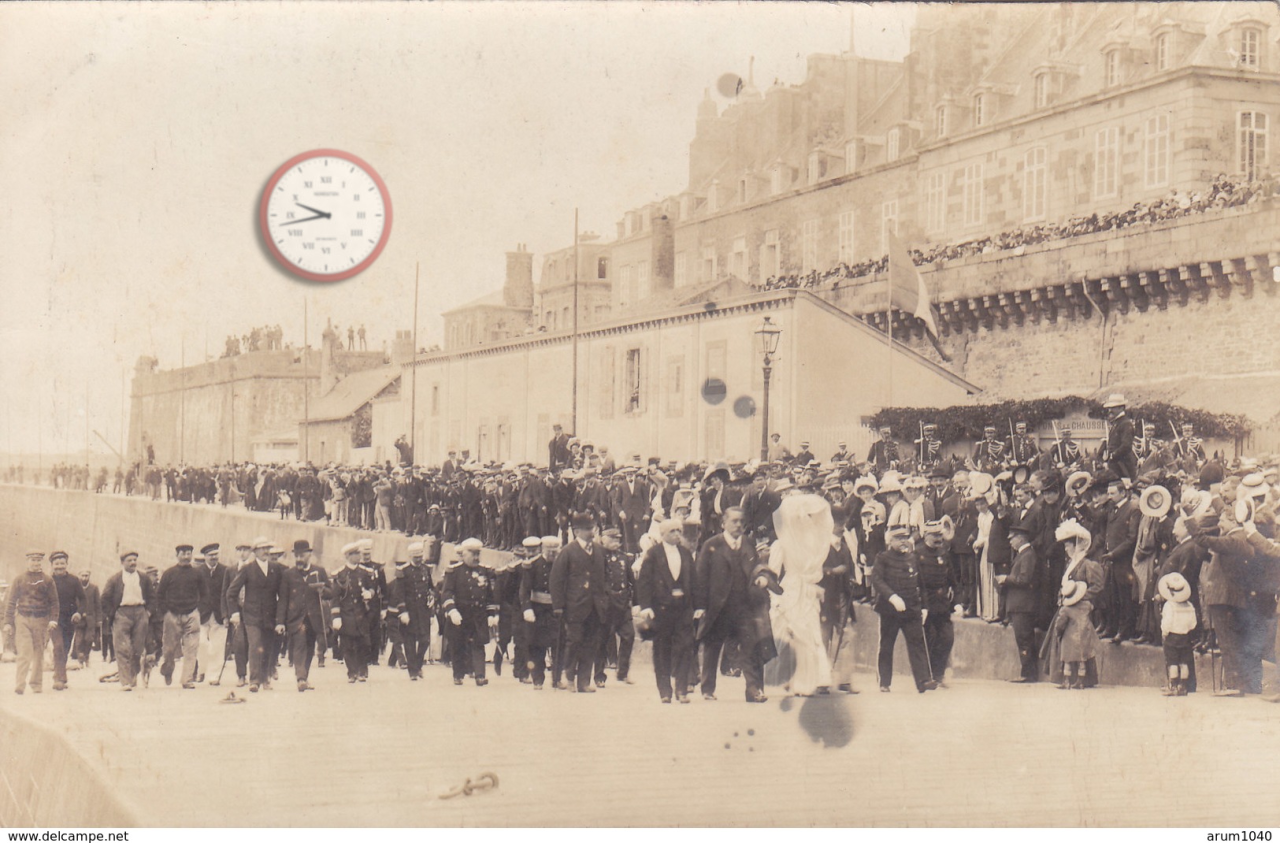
9:43
